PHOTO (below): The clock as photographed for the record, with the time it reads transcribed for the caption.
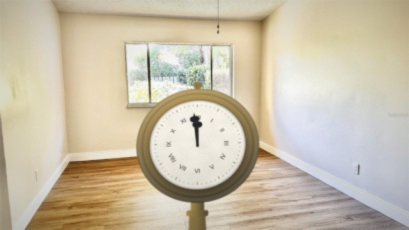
11:59
